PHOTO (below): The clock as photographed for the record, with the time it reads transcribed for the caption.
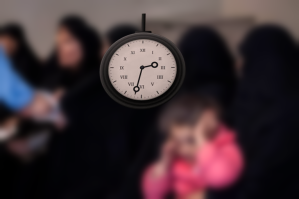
2:32
